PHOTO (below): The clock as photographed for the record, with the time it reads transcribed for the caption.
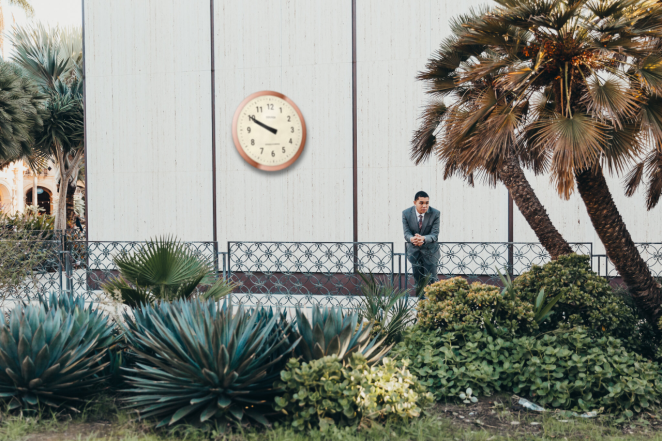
9:50
